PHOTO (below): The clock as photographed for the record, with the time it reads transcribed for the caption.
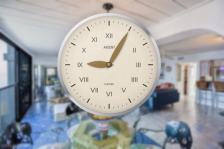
9:05
